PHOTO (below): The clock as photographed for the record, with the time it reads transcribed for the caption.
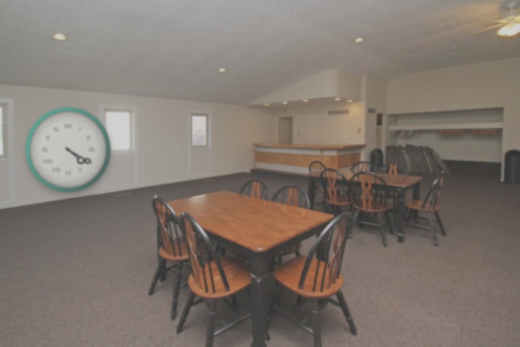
4:20
